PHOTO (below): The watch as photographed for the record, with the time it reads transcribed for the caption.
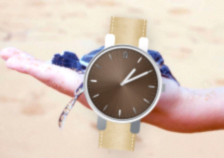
1:10
